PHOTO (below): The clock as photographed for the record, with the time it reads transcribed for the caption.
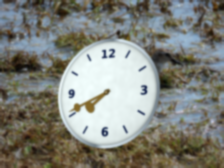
7:41
